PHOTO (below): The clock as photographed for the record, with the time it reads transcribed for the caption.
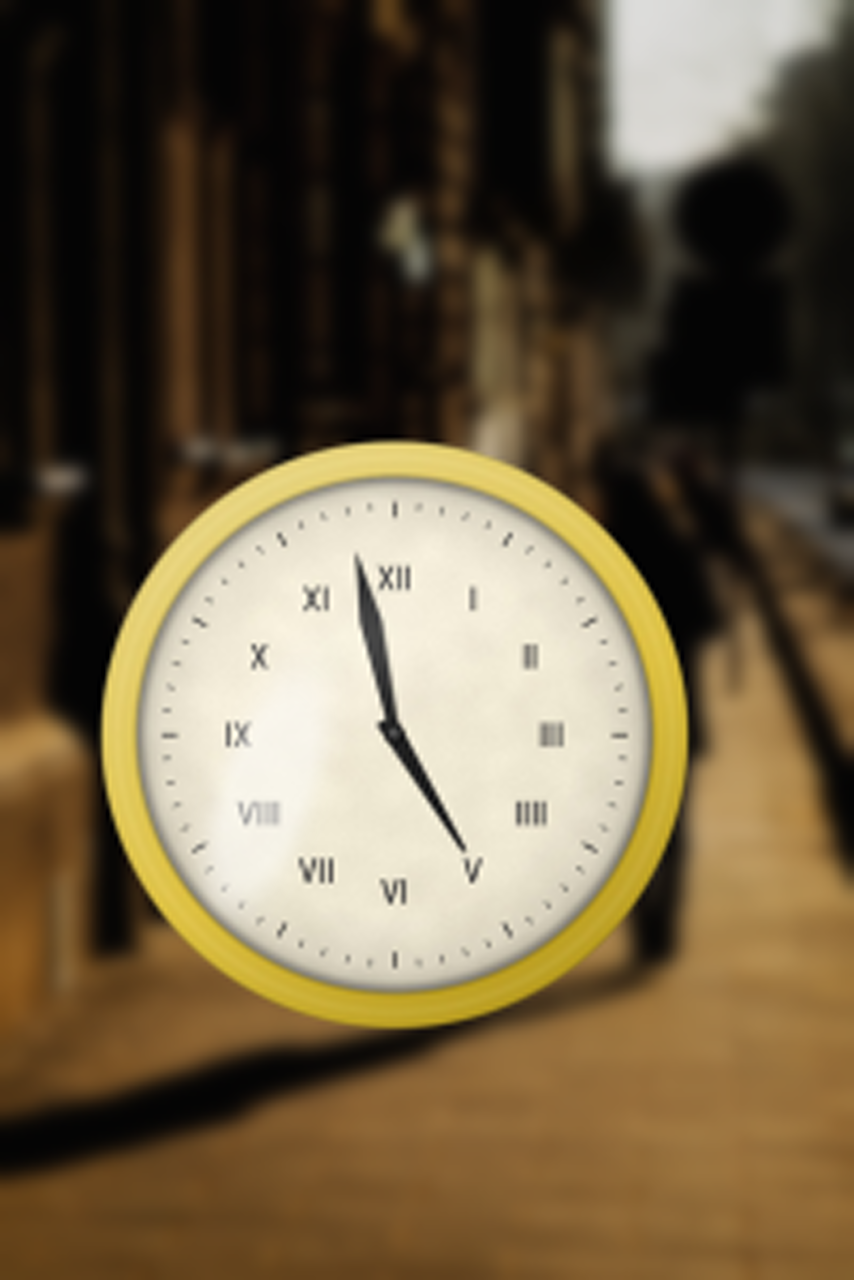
4:58
